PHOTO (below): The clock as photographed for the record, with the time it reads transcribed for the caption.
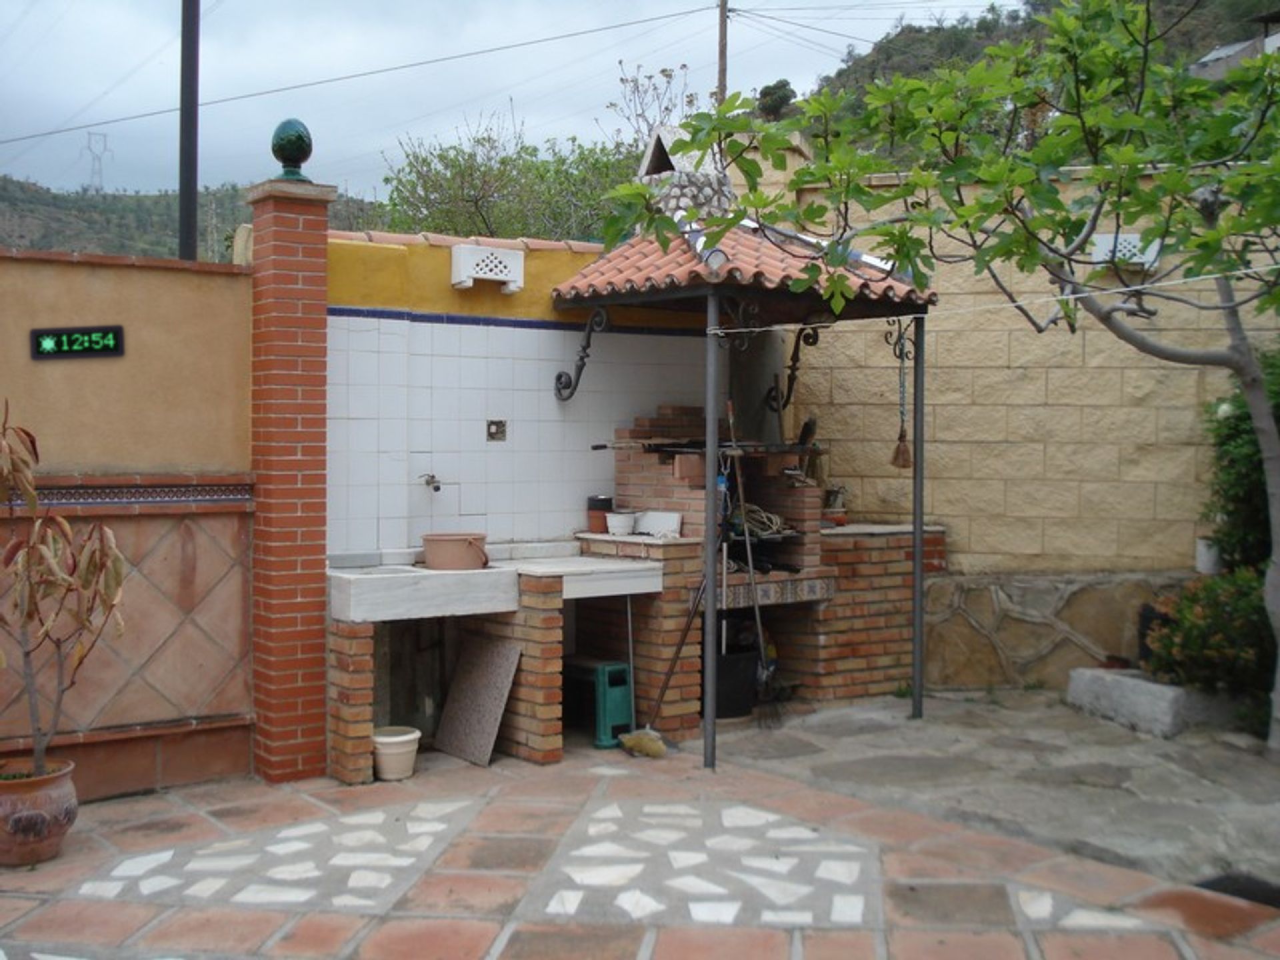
12:54
